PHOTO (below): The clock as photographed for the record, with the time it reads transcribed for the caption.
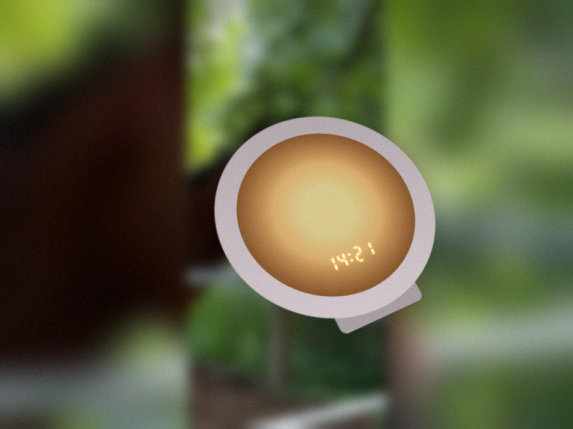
14:21
